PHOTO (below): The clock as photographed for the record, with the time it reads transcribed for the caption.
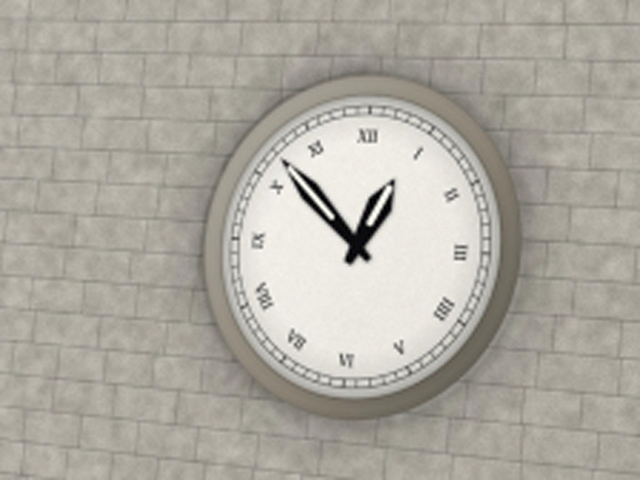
12:52
